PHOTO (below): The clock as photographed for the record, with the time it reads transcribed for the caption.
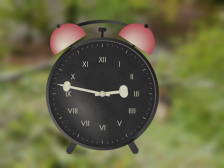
2:47
